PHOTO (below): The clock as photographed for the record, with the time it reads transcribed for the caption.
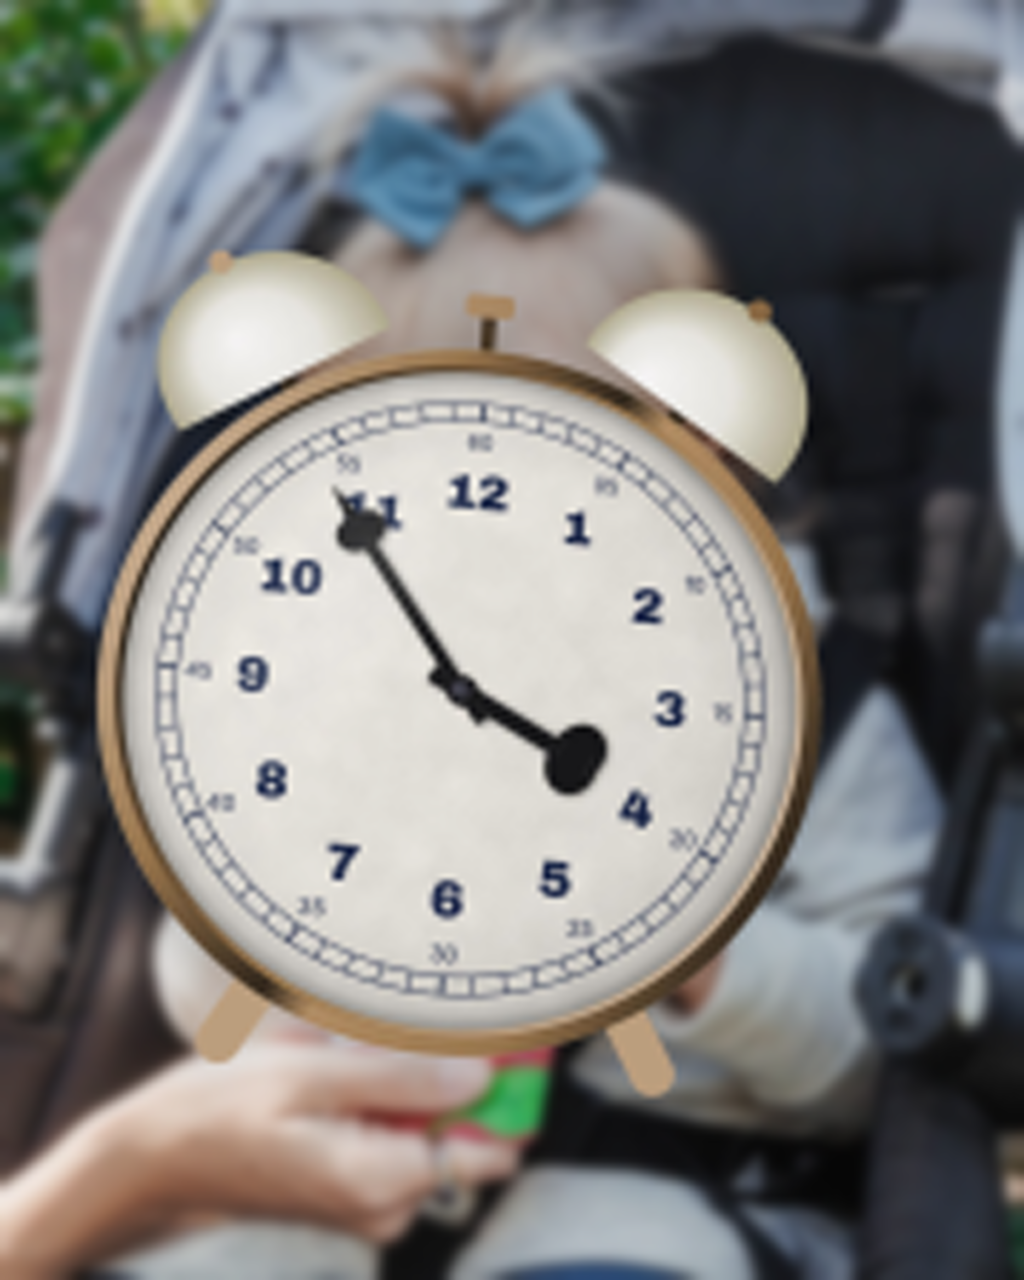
3:54
